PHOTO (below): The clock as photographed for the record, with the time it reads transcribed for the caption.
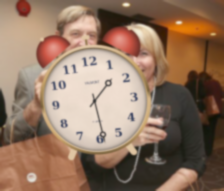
1:29
